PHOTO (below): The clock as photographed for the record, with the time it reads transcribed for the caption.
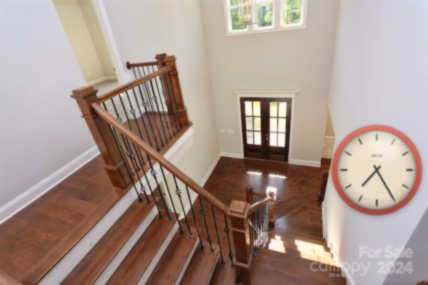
7:25
